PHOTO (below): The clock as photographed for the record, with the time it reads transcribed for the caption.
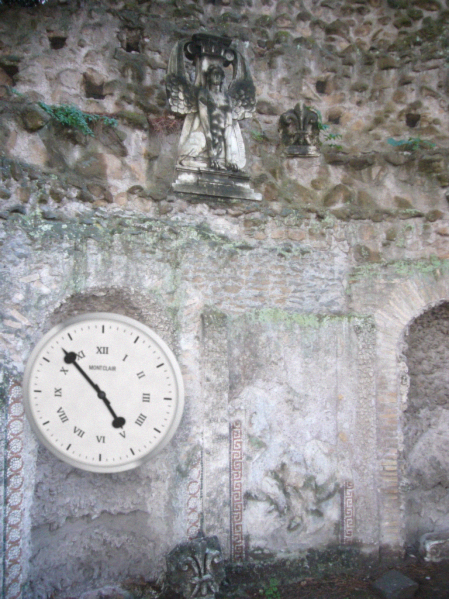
4:53
